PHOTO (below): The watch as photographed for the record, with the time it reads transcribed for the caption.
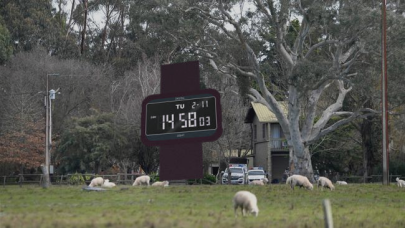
14:58:03
